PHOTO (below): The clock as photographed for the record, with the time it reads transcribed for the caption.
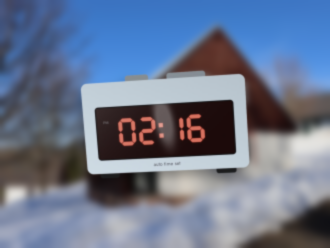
2:16
